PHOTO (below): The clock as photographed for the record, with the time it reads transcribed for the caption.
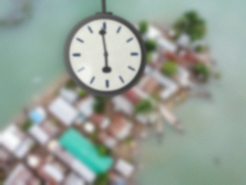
5:59
